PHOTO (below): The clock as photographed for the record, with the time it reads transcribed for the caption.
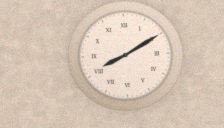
8:10
